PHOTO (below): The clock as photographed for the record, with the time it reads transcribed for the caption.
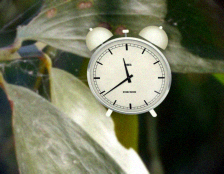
11:39
